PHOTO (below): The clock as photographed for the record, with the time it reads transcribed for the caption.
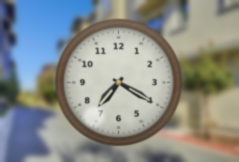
7:20
